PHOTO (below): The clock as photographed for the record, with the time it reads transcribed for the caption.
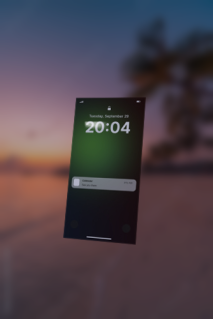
20:04
